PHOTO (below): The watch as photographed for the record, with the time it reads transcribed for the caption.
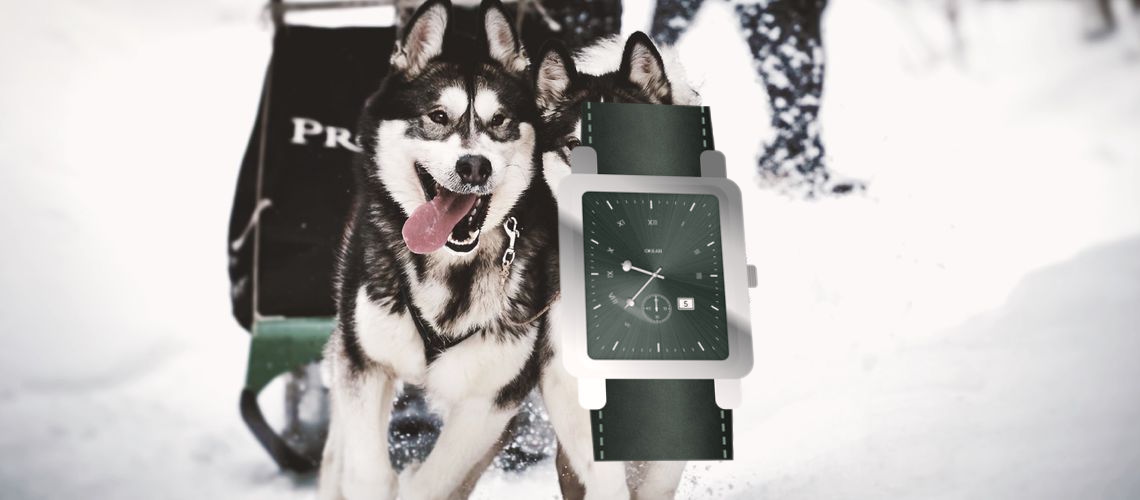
9:37
